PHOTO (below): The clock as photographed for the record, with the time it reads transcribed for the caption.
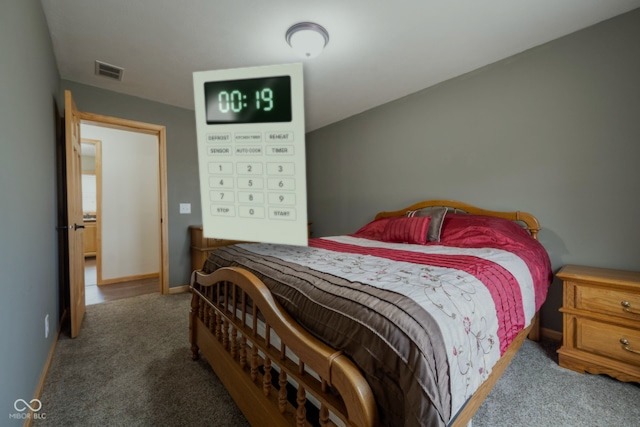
0:19
